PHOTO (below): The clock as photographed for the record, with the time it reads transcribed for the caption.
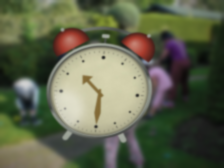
10:30
